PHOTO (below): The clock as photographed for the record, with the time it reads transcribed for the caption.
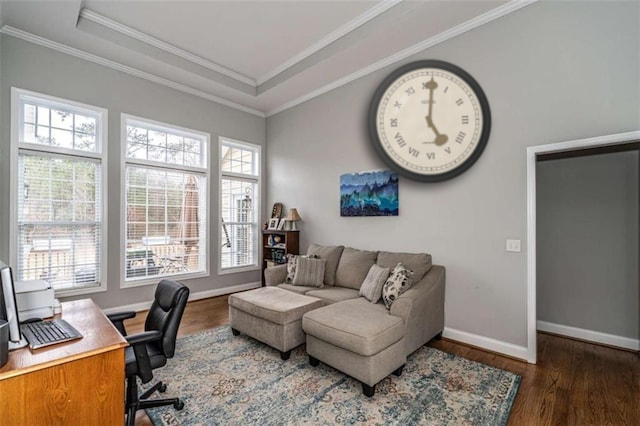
5:01
